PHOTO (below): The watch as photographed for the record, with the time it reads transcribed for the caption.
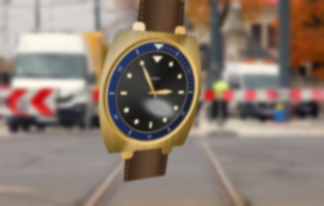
2:55
